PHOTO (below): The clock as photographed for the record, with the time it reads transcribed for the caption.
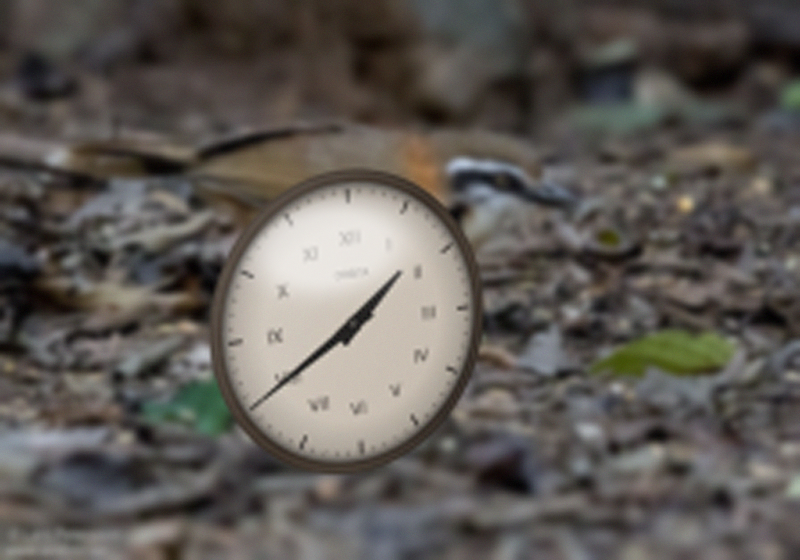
1:40
